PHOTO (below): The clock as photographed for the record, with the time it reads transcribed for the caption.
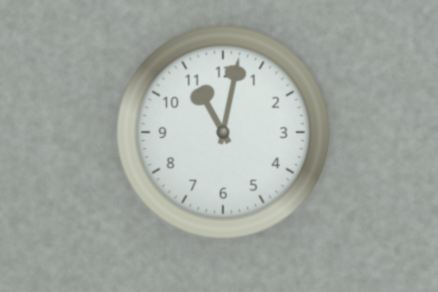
11:02
